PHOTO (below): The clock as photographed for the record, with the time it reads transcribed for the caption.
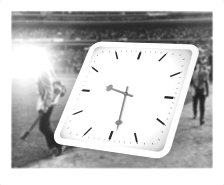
9:29
